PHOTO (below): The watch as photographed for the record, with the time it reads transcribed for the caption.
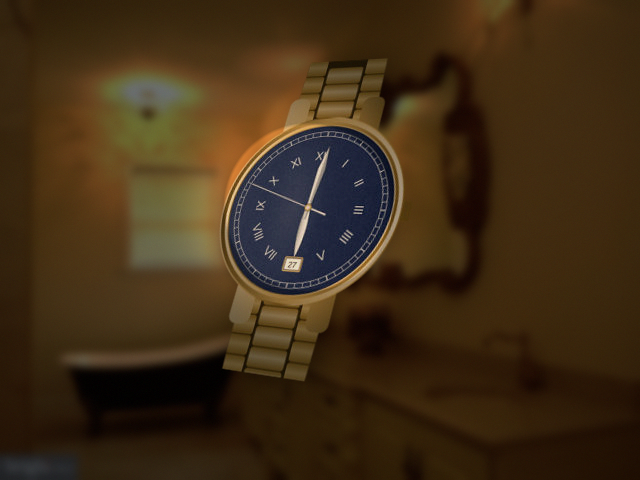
6:00:48
